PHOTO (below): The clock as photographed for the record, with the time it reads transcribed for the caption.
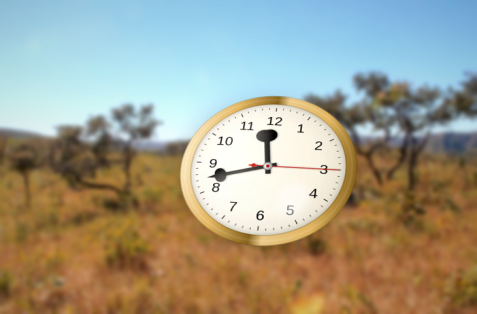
11:42:15
